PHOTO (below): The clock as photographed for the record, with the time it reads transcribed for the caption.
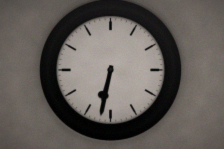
6:32
